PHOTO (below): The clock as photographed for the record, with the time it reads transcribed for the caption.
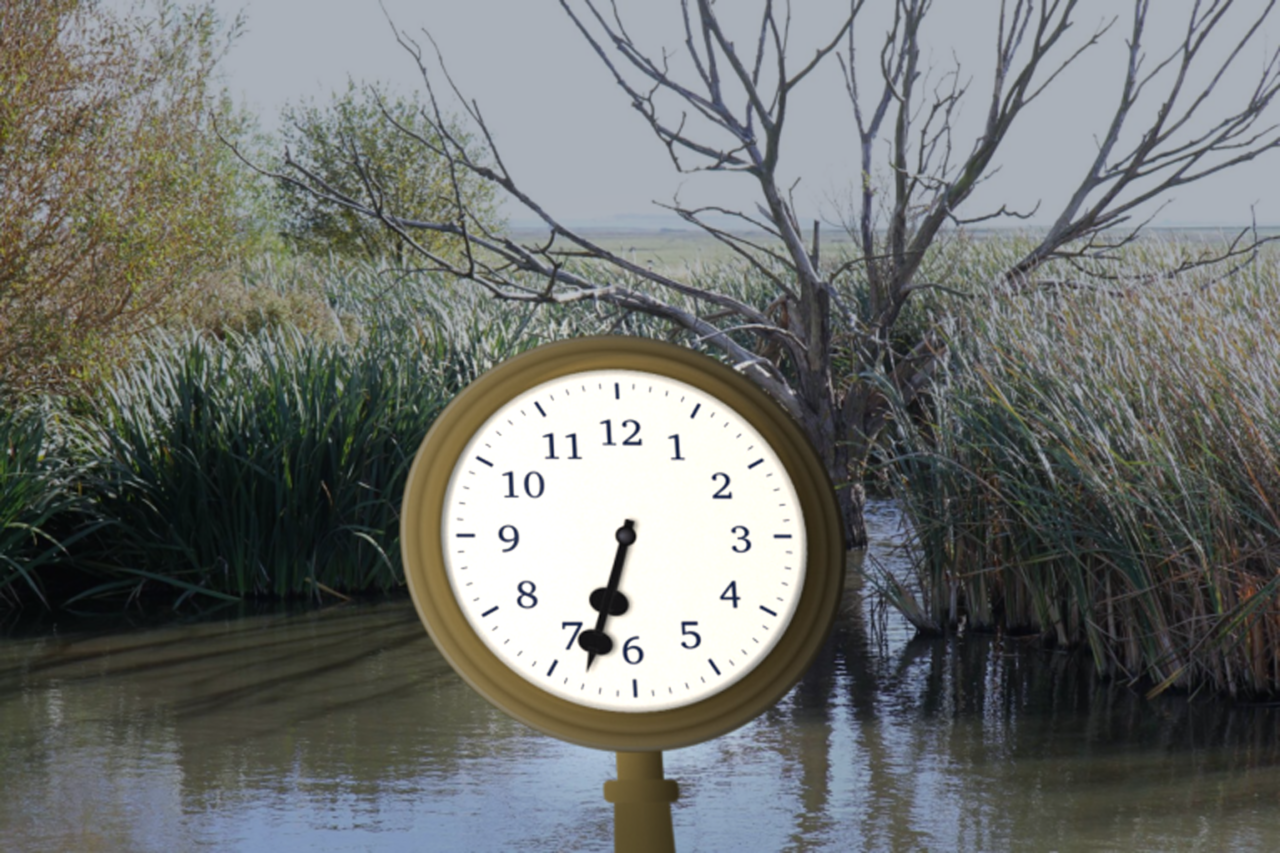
6:33
